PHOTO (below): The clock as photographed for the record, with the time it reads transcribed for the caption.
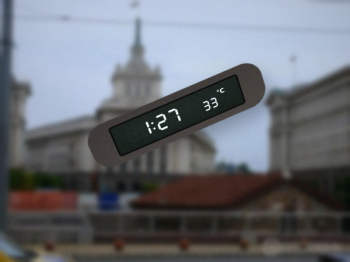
1:27
